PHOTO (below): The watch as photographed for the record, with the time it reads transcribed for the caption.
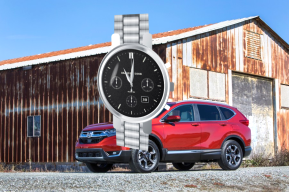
11:01
